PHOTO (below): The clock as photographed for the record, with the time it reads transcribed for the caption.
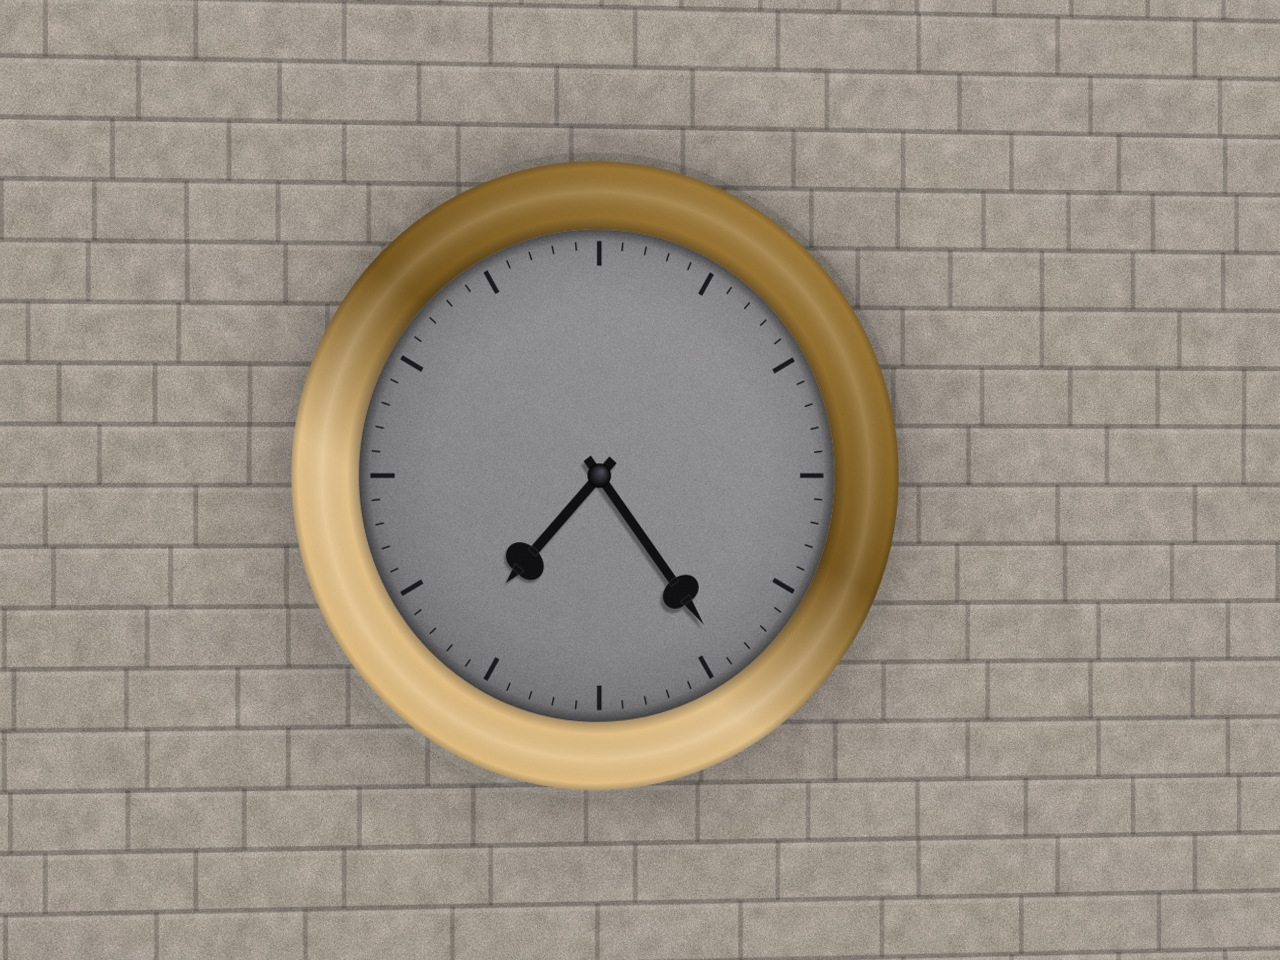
7:24
